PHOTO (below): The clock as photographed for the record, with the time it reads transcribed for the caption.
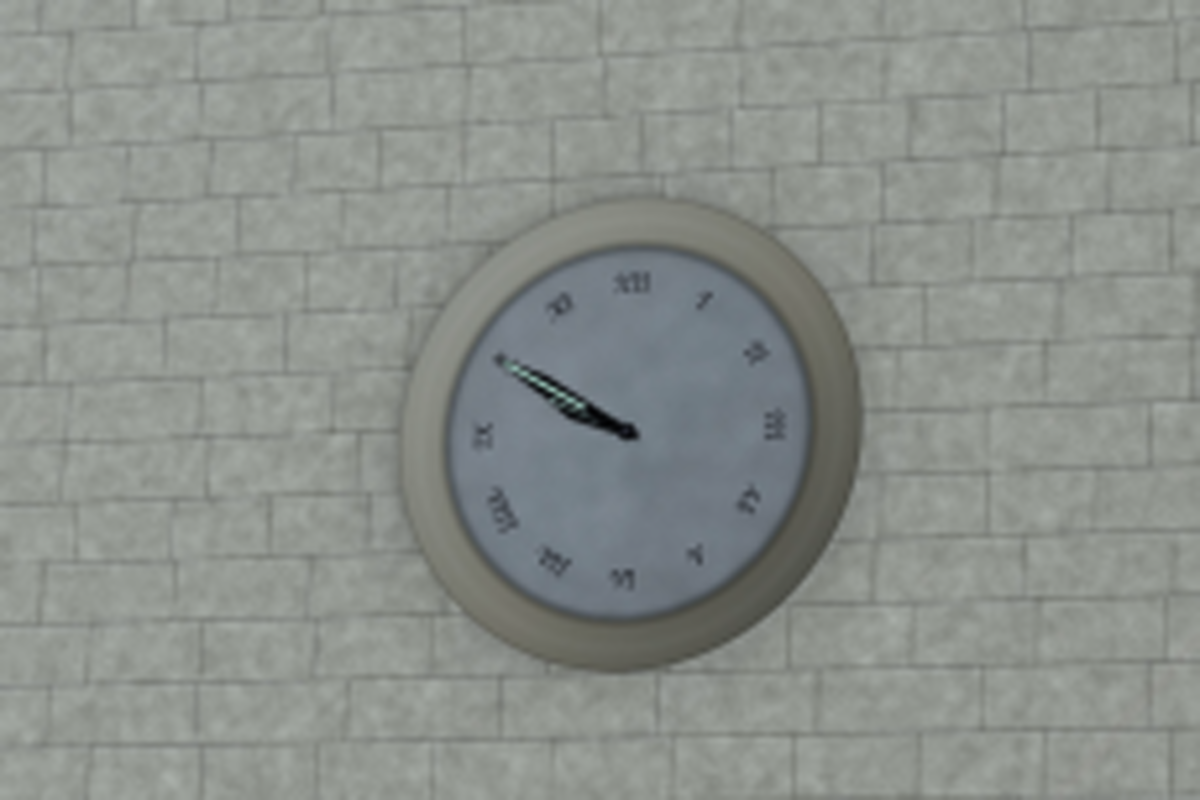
9:50
